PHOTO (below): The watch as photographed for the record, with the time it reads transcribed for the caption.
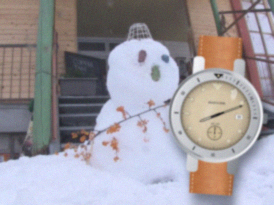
8:11
